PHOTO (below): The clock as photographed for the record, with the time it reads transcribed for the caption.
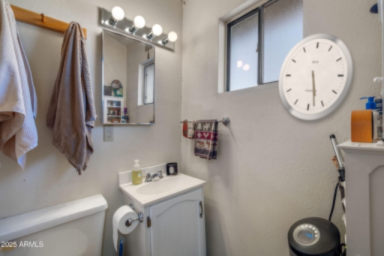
5:28
